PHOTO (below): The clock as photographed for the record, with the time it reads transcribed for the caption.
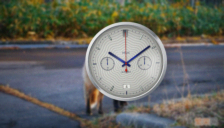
10:09
